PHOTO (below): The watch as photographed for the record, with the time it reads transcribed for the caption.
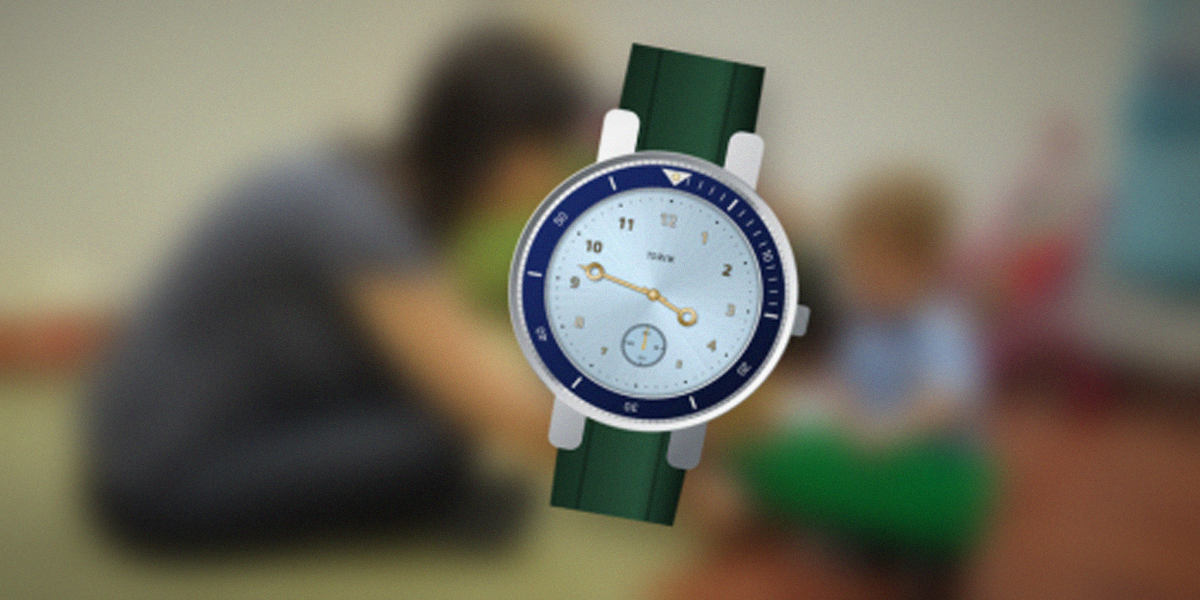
3:47
